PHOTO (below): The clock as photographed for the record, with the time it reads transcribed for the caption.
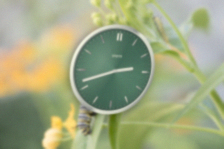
2:42
